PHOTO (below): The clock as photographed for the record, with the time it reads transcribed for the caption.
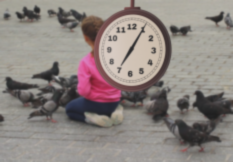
7:05
